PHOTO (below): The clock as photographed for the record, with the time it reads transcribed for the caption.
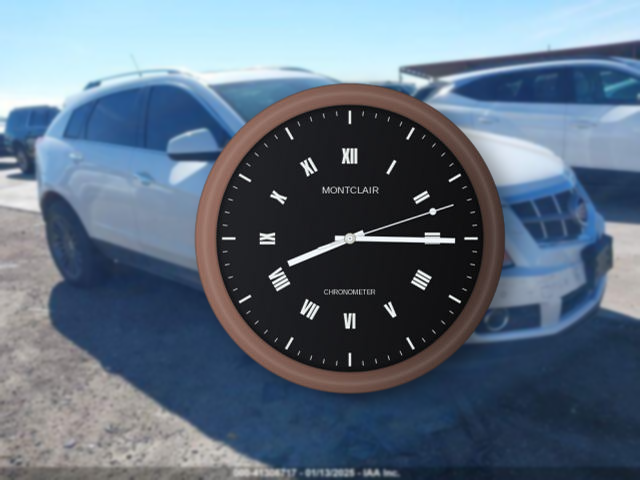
8:15:12
